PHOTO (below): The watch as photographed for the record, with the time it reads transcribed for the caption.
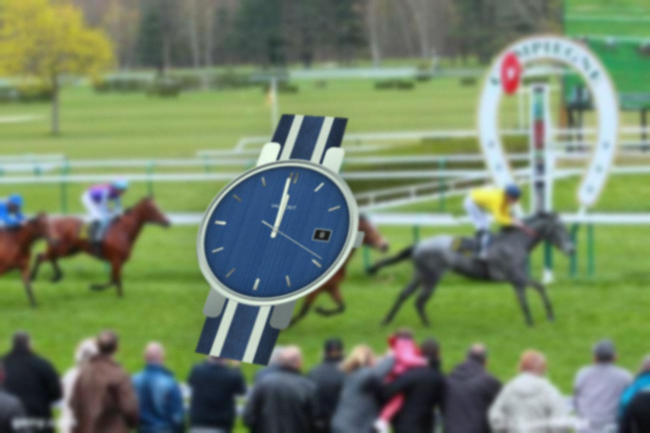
11:59:19
